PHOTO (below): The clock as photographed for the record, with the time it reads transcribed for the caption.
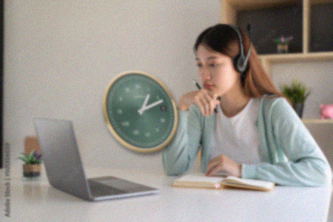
1:12
